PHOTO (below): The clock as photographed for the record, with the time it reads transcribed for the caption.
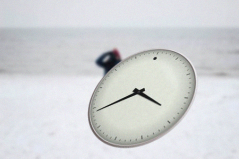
3:39
